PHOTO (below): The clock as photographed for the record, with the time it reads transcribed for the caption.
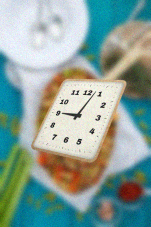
9:03
